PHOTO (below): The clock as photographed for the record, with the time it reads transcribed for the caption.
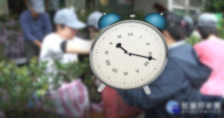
10:17
